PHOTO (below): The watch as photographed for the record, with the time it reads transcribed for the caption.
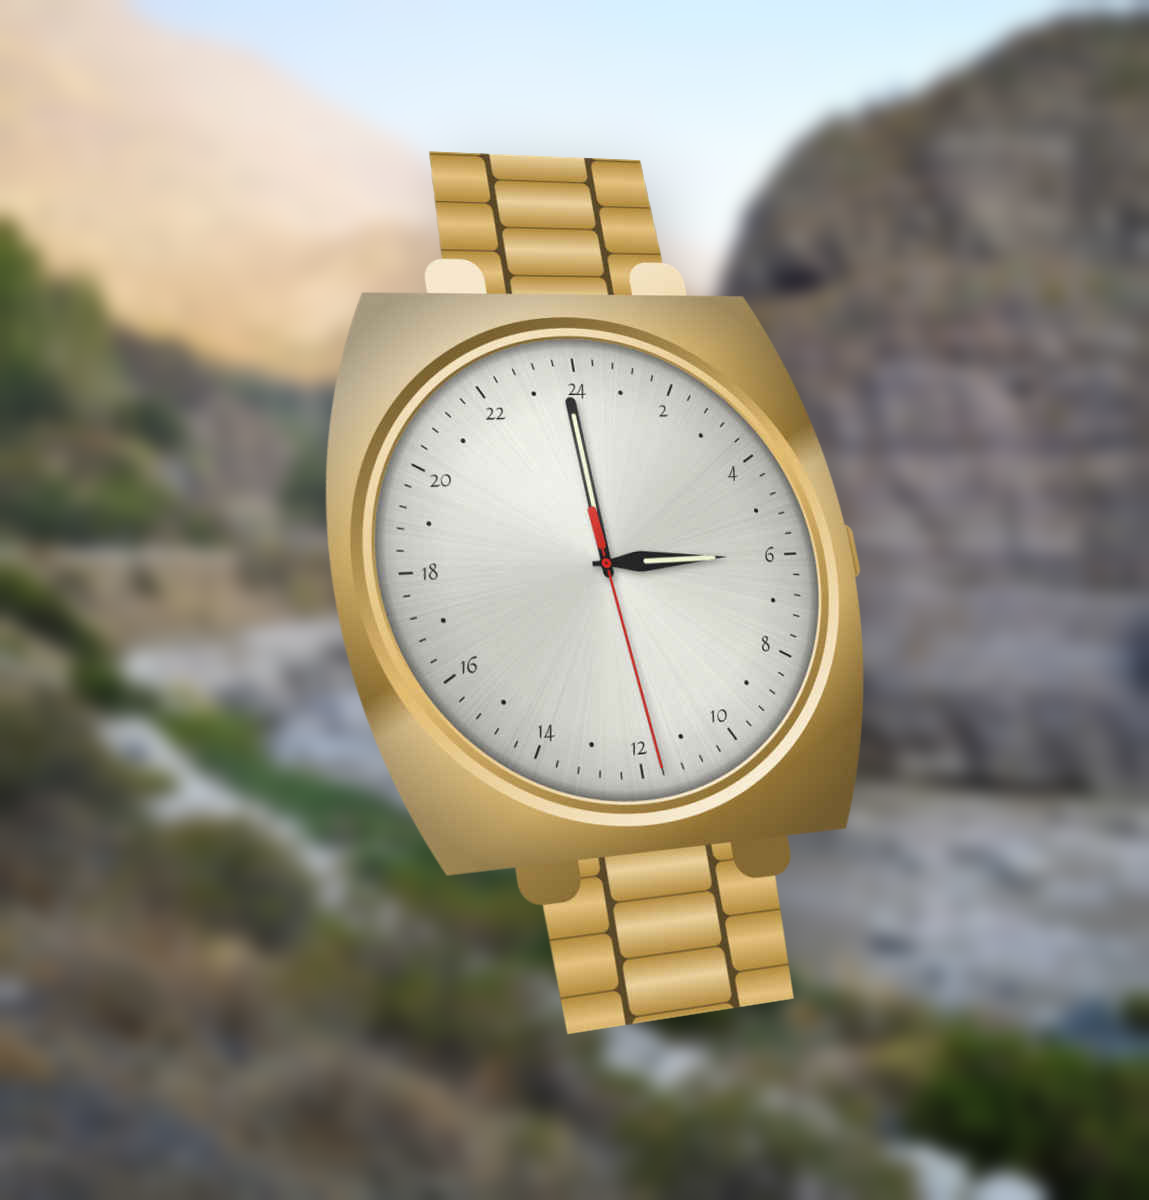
5:59:29
